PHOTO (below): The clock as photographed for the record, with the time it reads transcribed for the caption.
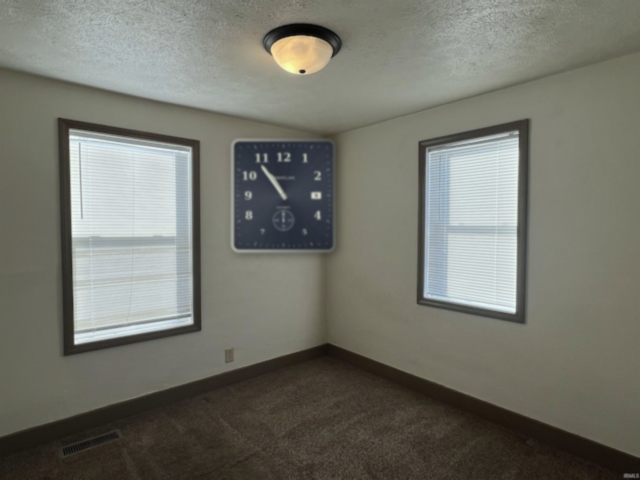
10:54
